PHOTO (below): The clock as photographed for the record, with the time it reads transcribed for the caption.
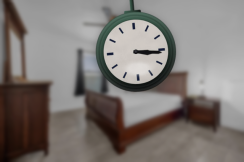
3:16
